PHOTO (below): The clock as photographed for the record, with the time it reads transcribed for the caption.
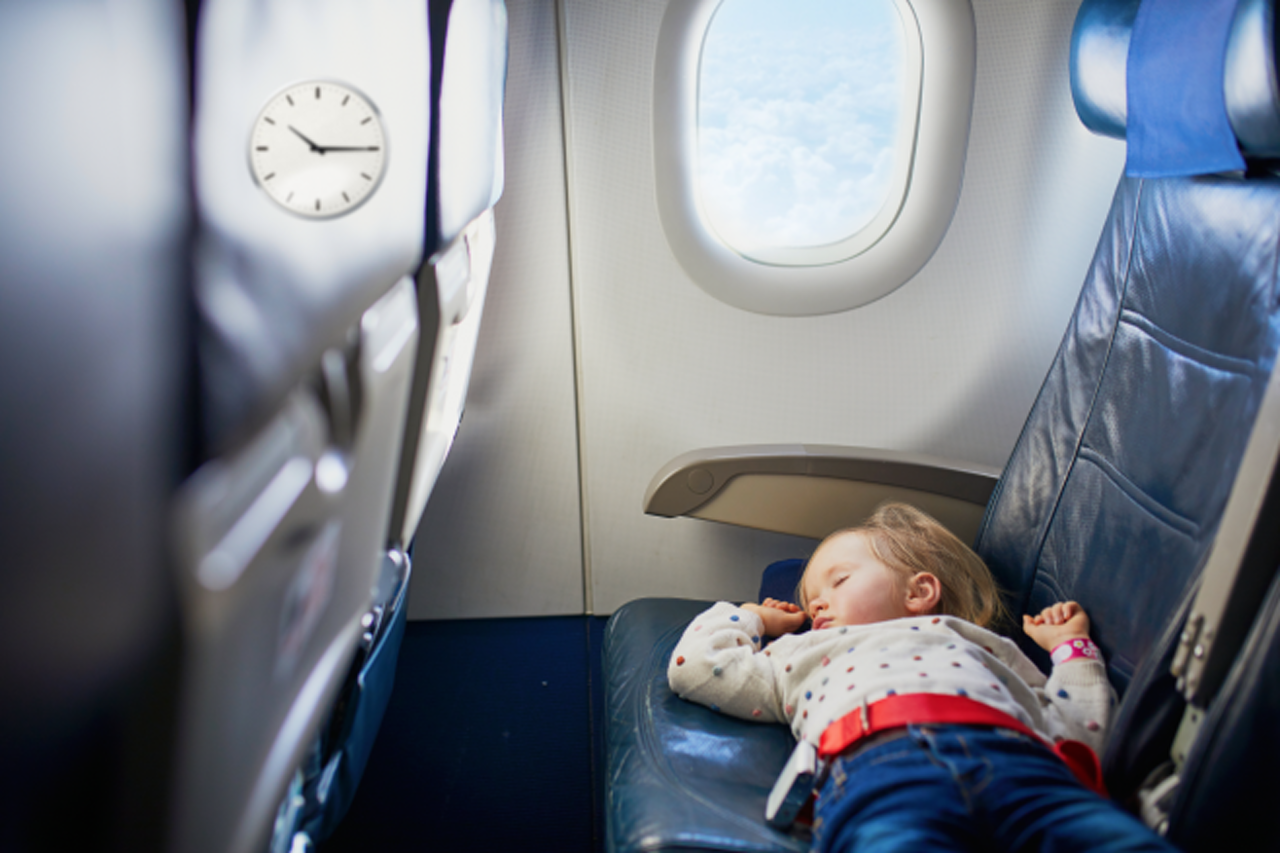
10:15
